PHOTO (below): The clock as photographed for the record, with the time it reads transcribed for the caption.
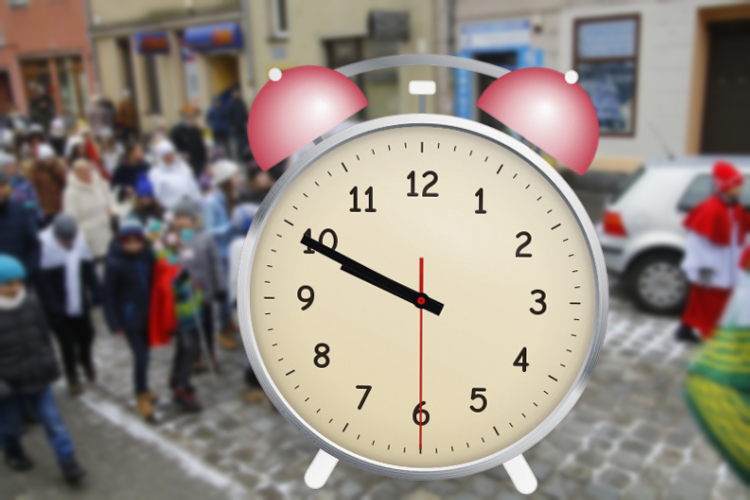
9:49:30
